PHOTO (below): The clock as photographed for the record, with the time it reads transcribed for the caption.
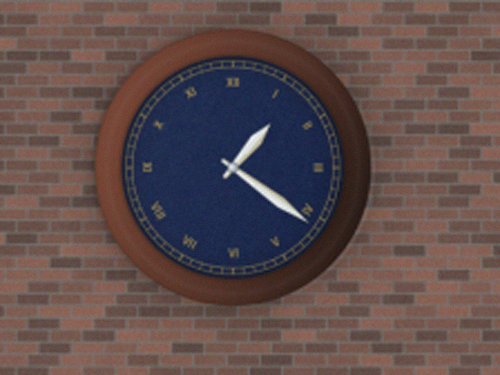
1:21
